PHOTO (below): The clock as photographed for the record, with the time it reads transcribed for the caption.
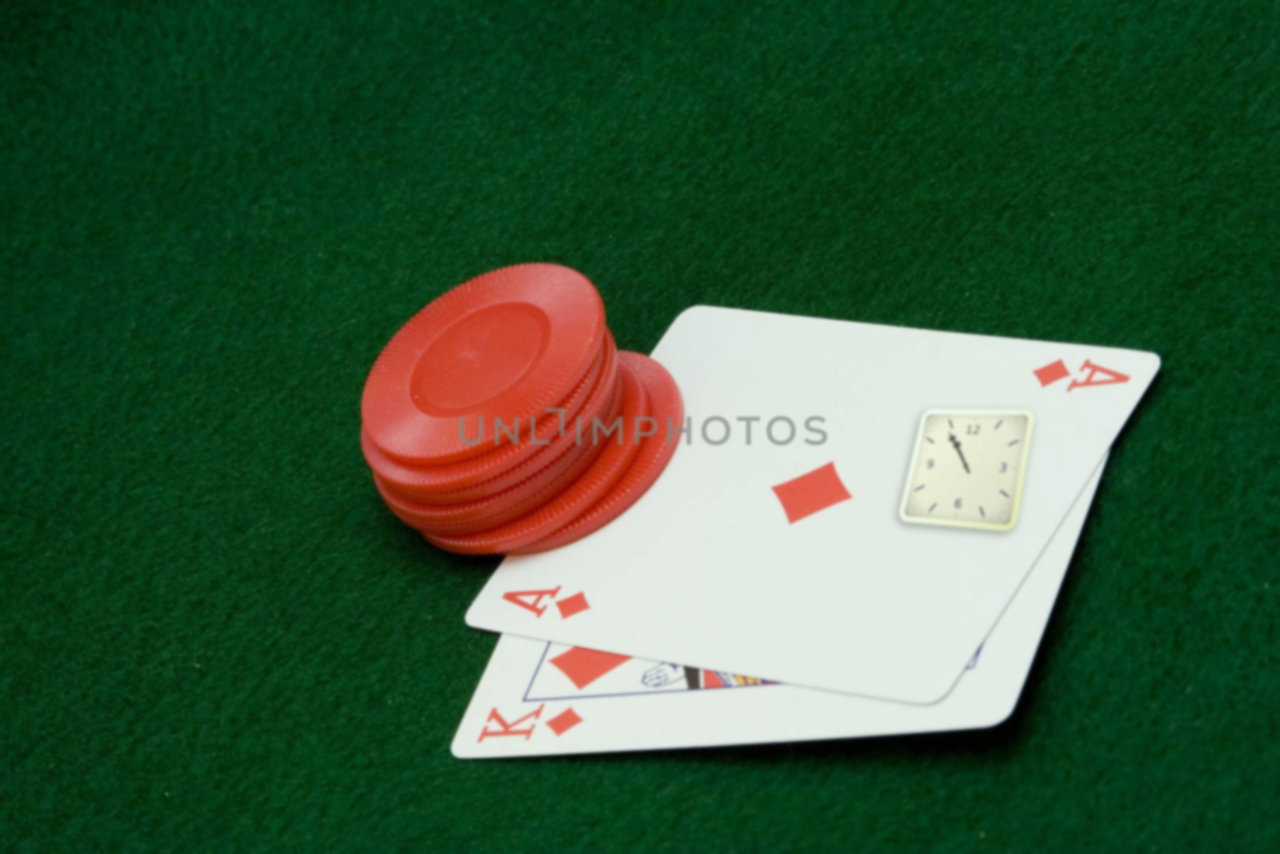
10:54
